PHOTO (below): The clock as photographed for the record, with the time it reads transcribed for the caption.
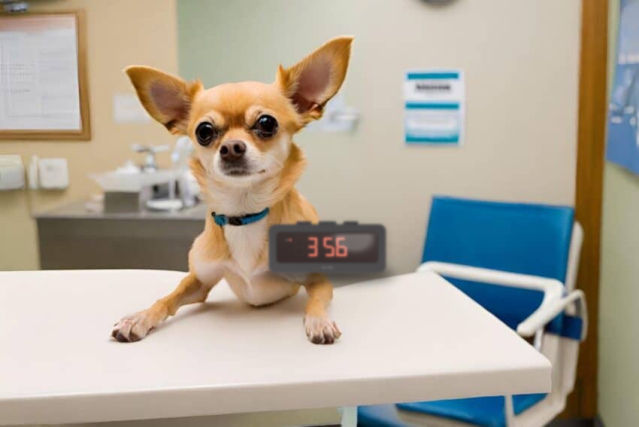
3:56
